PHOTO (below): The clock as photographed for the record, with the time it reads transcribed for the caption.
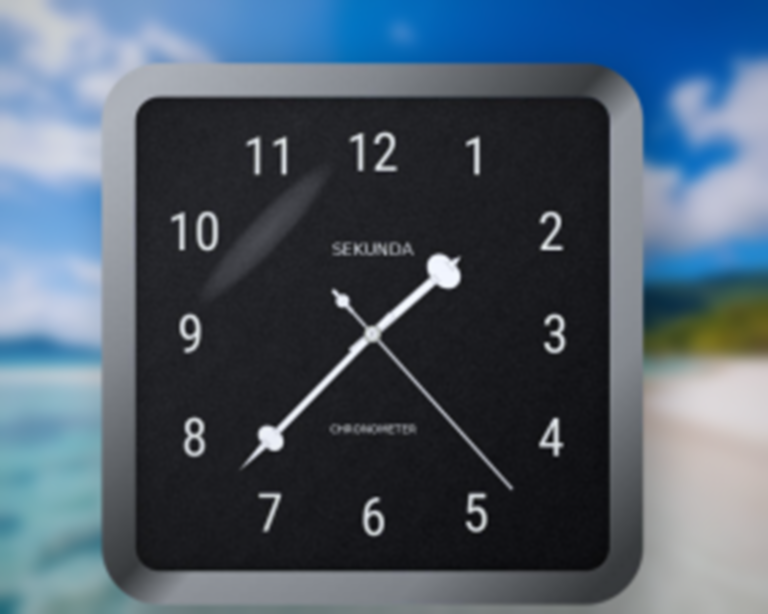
1:37:23
